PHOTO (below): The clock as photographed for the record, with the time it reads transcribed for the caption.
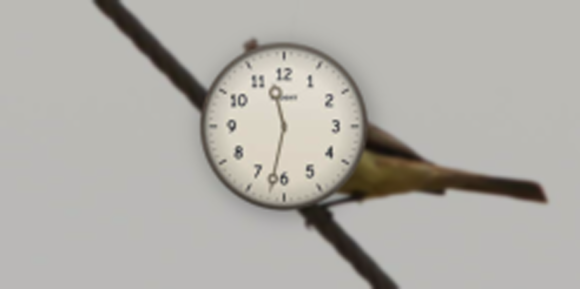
11:32
